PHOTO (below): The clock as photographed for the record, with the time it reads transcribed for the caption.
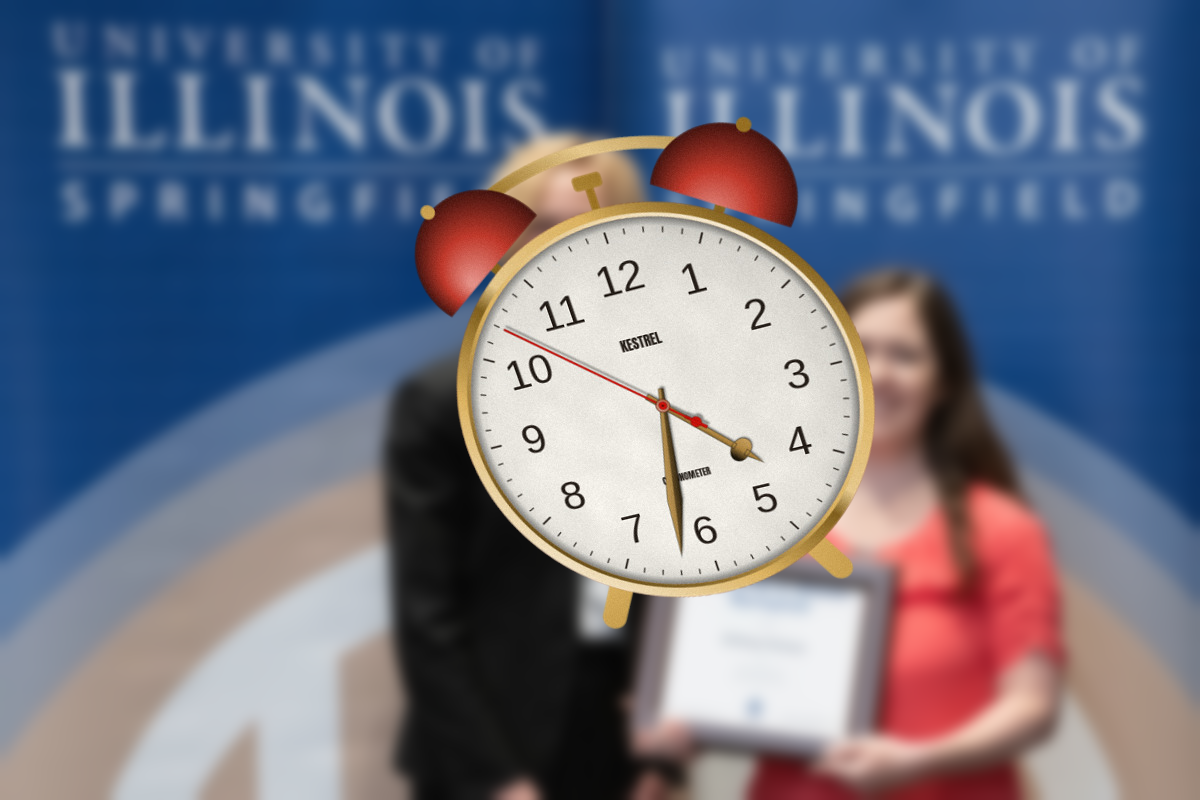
4:31:52
